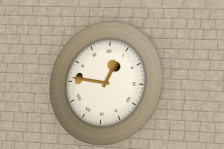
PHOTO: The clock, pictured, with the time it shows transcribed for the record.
12:46
